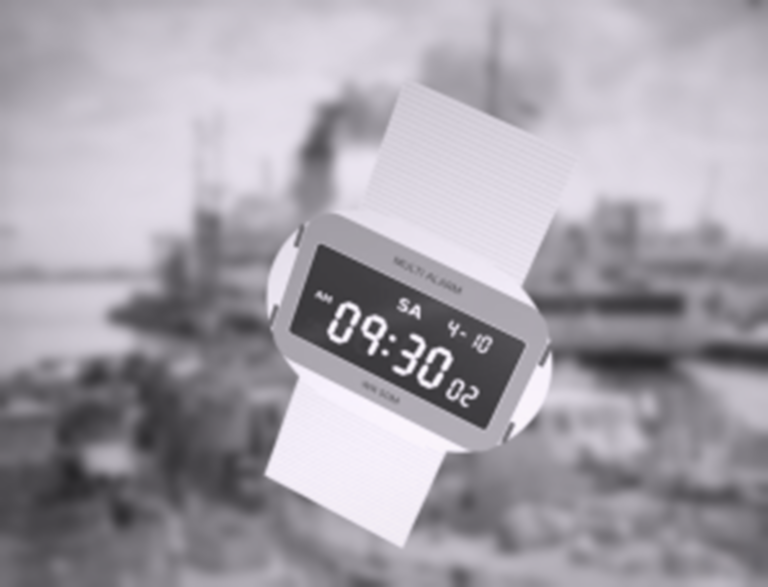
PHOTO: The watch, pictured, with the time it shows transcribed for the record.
9:30:02
